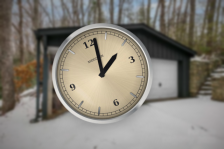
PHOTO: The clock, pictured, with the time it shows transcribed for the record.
2:02
